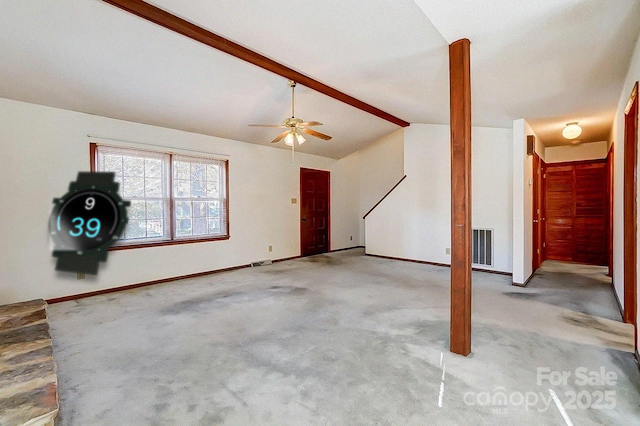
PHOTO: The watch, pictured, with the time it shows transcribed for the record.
9:39
